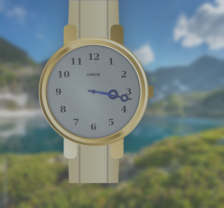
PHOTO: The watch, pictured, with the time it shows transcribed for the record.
3:17
